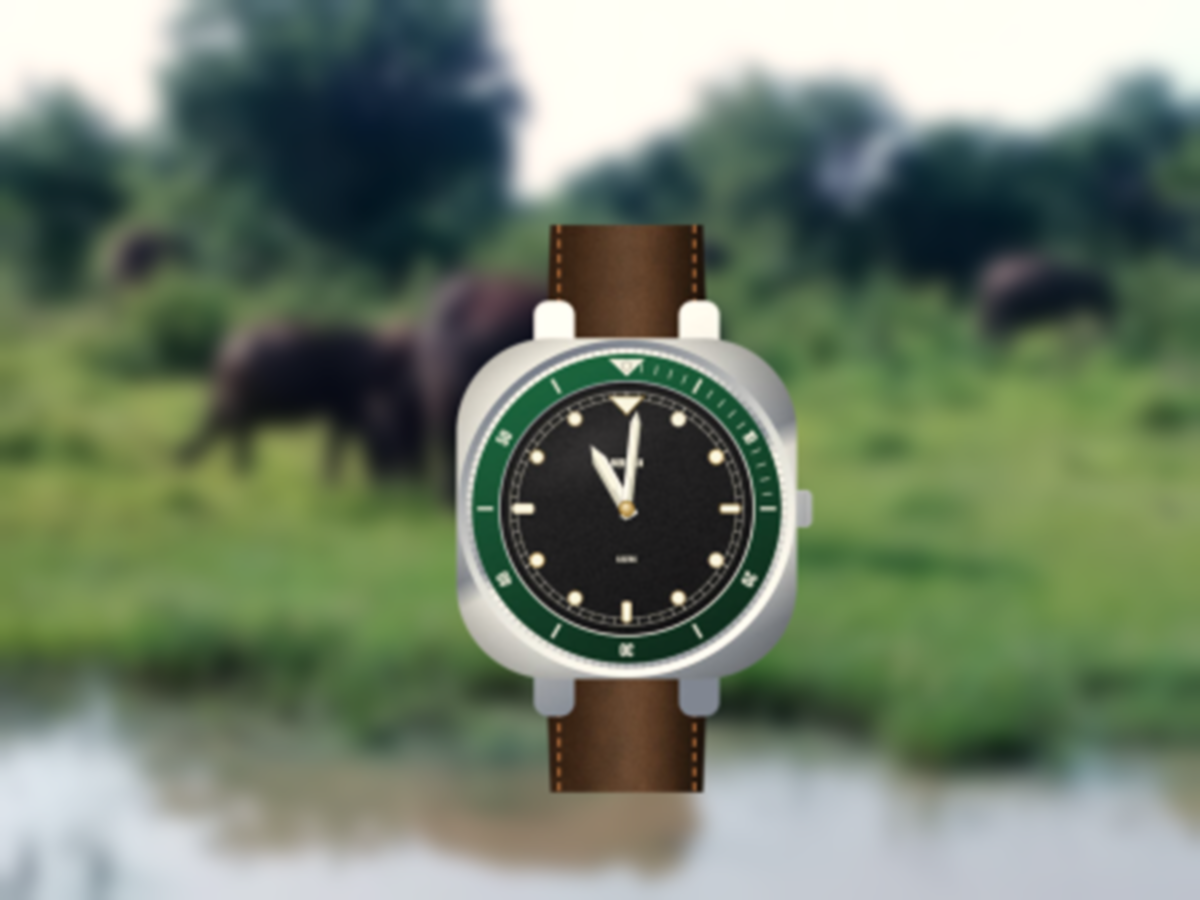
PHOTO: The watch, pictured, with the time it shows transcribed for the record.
11:01
